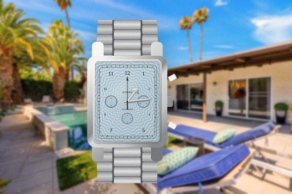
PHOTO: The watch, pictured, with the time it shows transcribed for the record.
1:14
